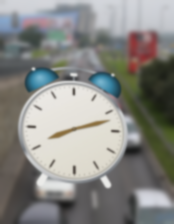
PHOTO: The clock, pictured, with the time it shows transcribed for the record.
8:12
